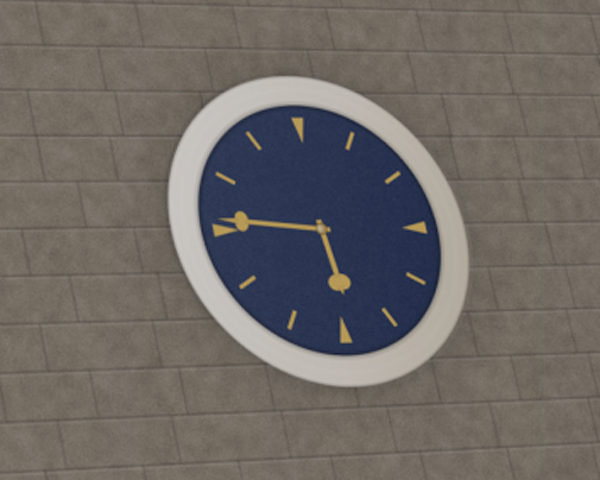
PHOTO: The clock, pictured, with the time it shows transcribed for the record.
5:46
